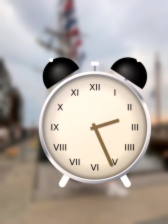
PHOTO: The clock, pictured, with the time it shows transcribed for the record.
2:26
